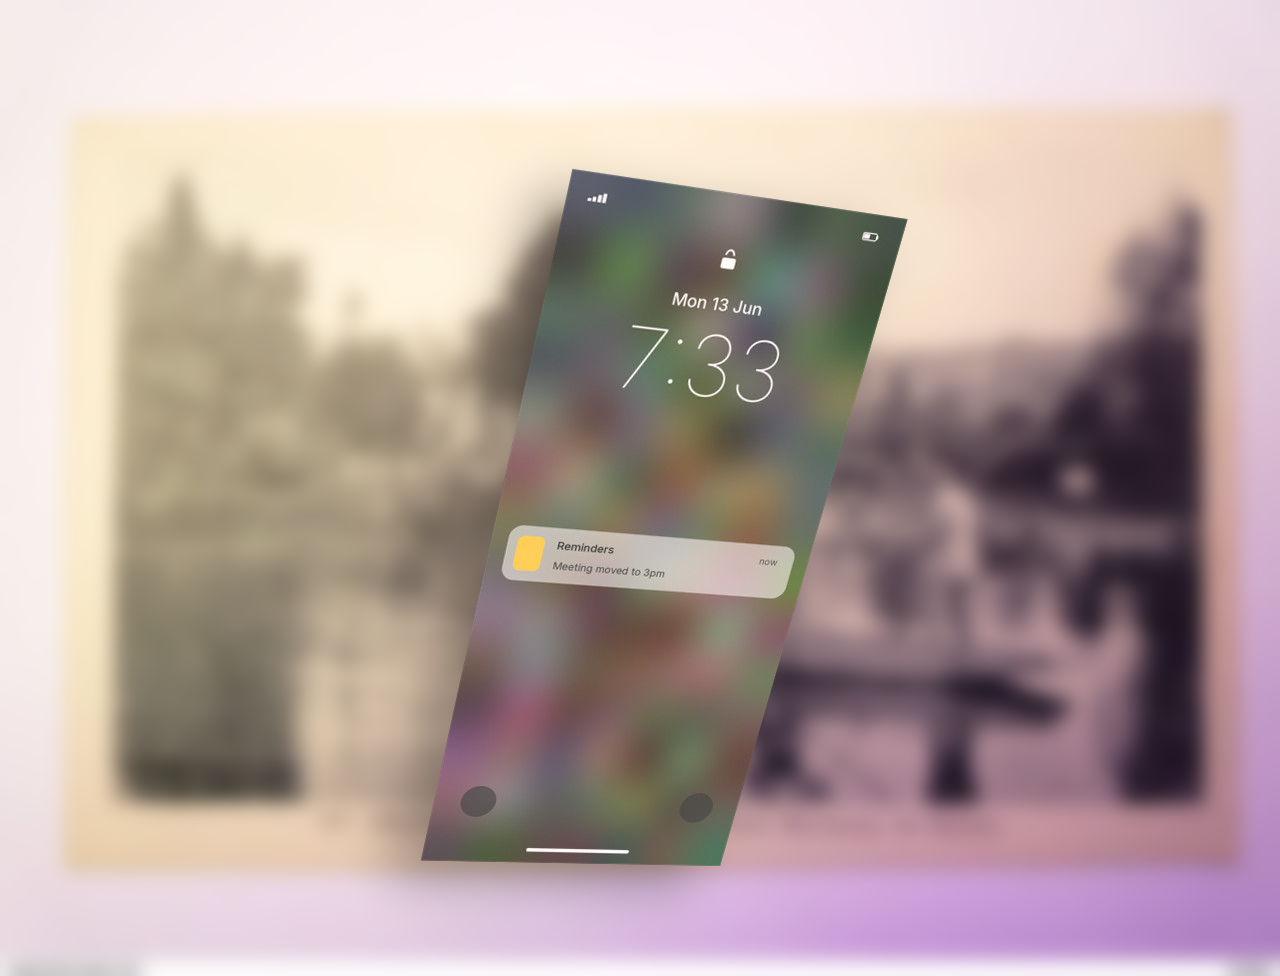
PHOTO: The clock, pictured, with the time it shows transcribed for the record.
7:33
